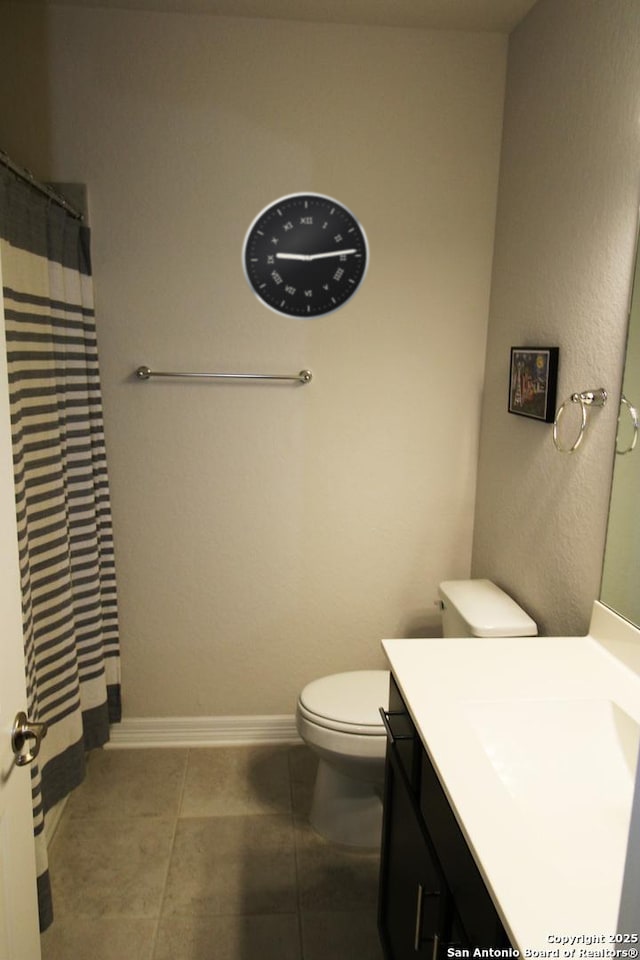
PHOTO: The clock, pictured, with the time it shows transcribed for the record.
9:14
